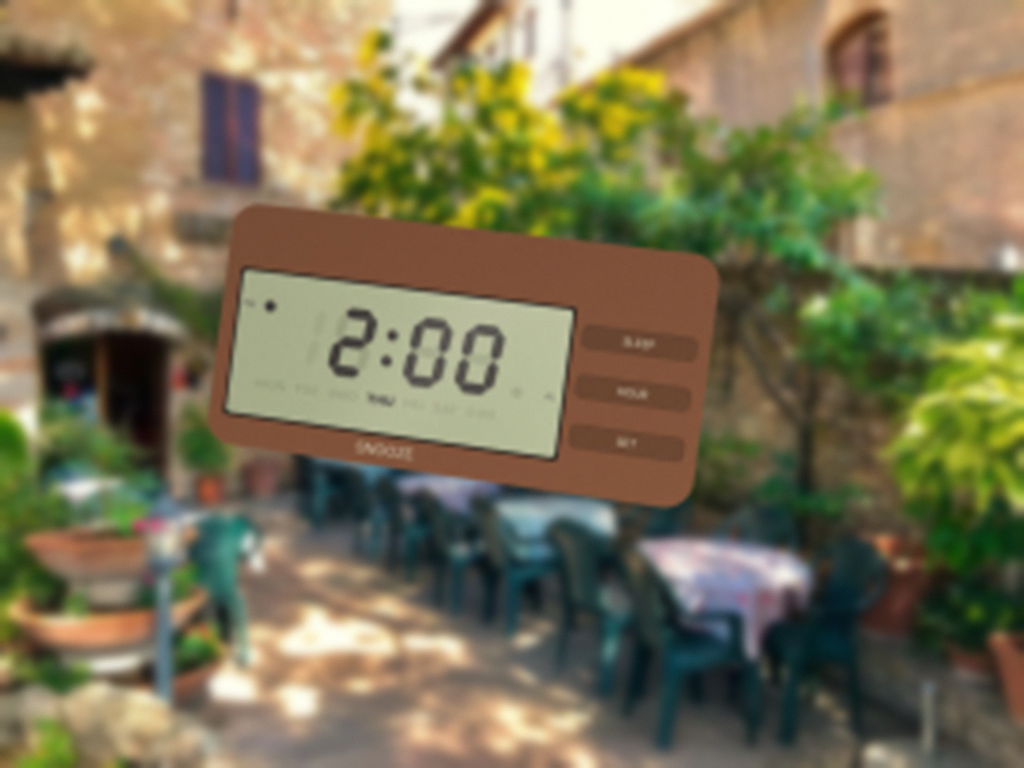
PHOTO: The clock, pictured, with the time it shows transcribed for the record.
2:00
